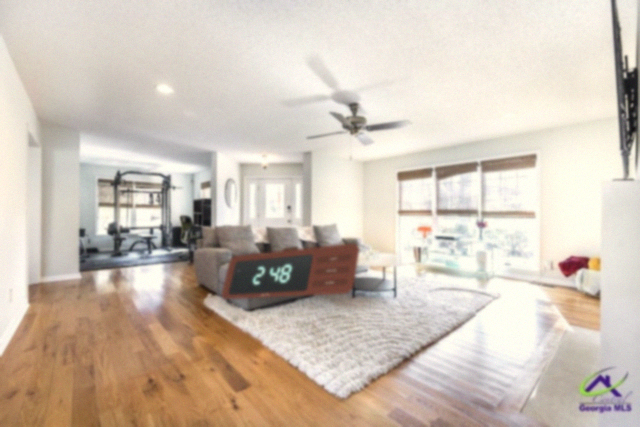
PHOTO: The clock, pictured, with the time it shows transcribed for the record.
2:48
